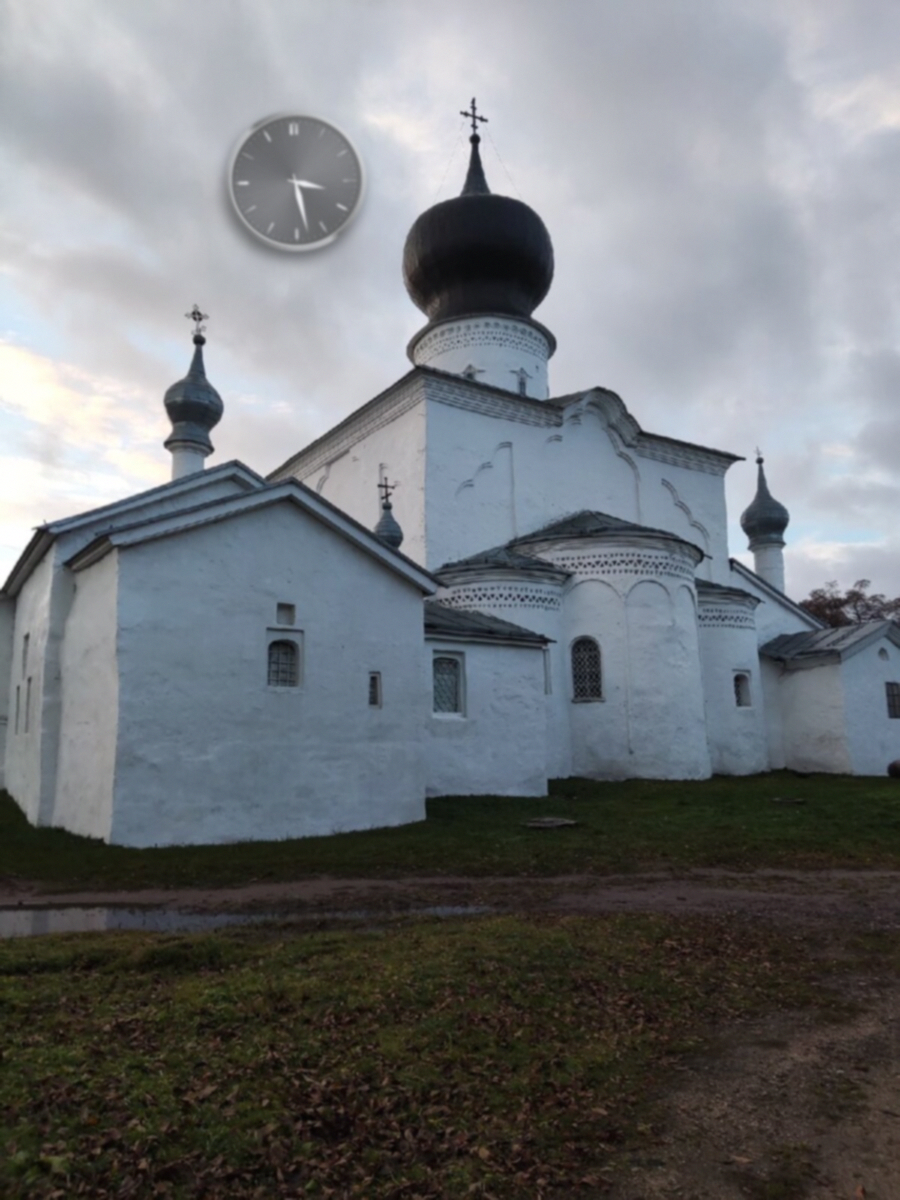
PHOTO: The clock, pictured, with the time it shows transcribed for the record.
3:28
